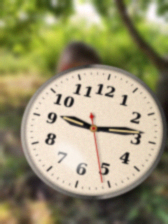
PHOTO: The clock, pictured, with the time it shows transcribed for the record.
9:13:26
